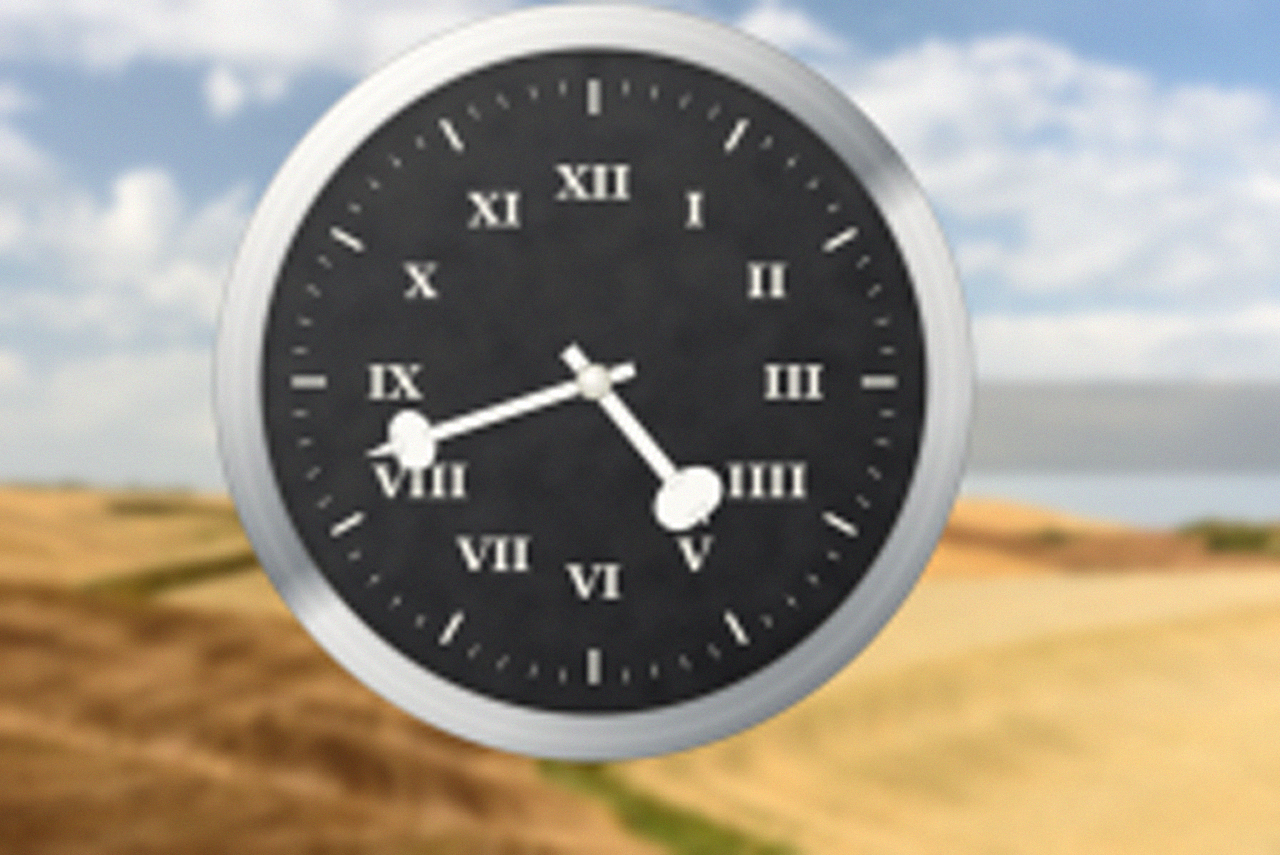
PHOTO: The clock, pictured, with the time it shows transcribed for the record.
4:42
